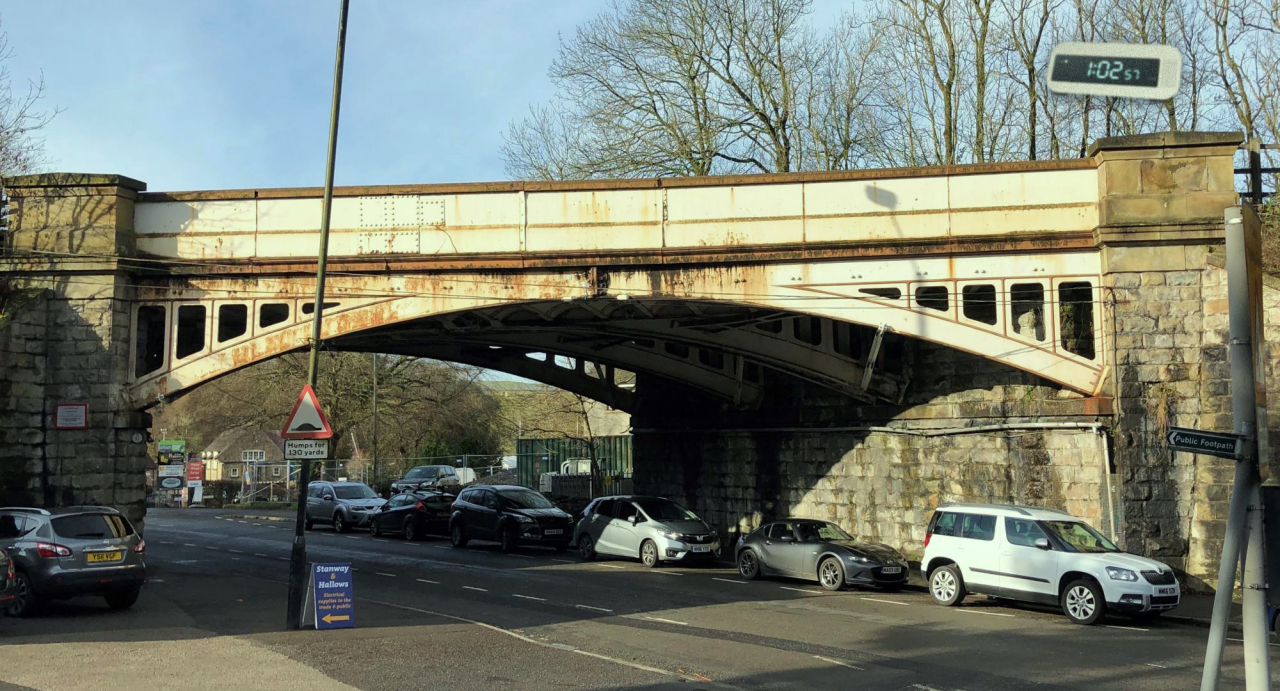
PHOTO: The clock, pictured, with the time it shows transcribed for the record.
1:02
